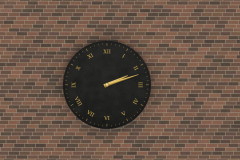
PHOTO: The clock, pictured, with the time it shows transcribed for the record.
2:12
